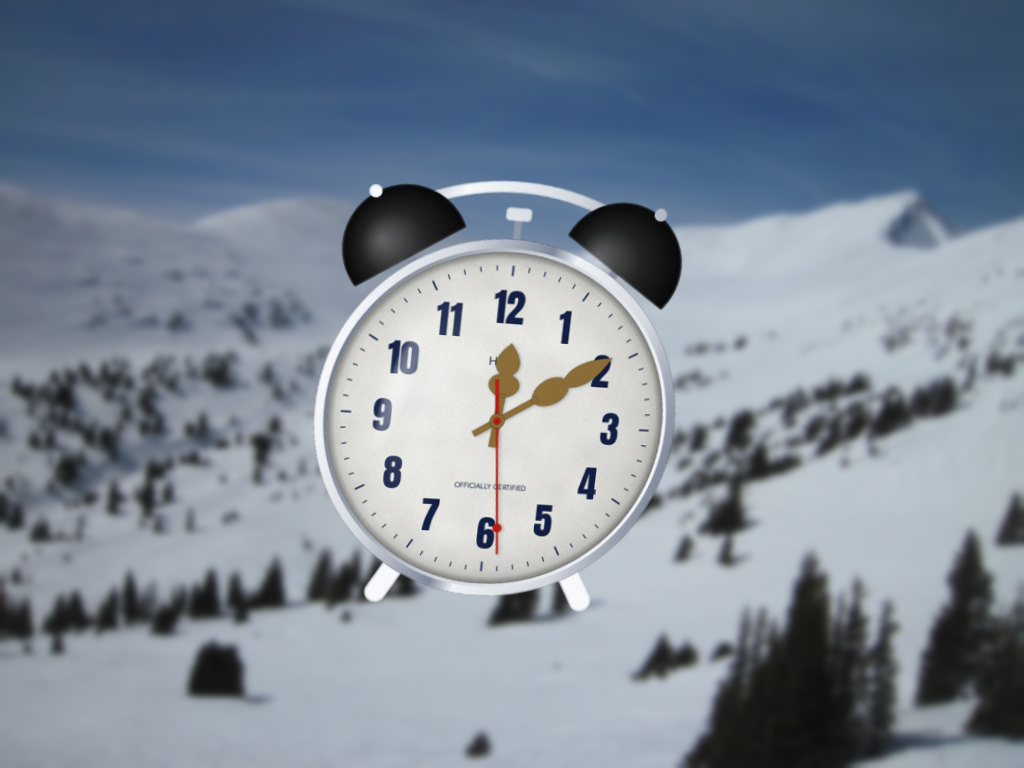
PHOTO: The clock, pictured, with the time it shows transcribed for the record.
12:09:29
